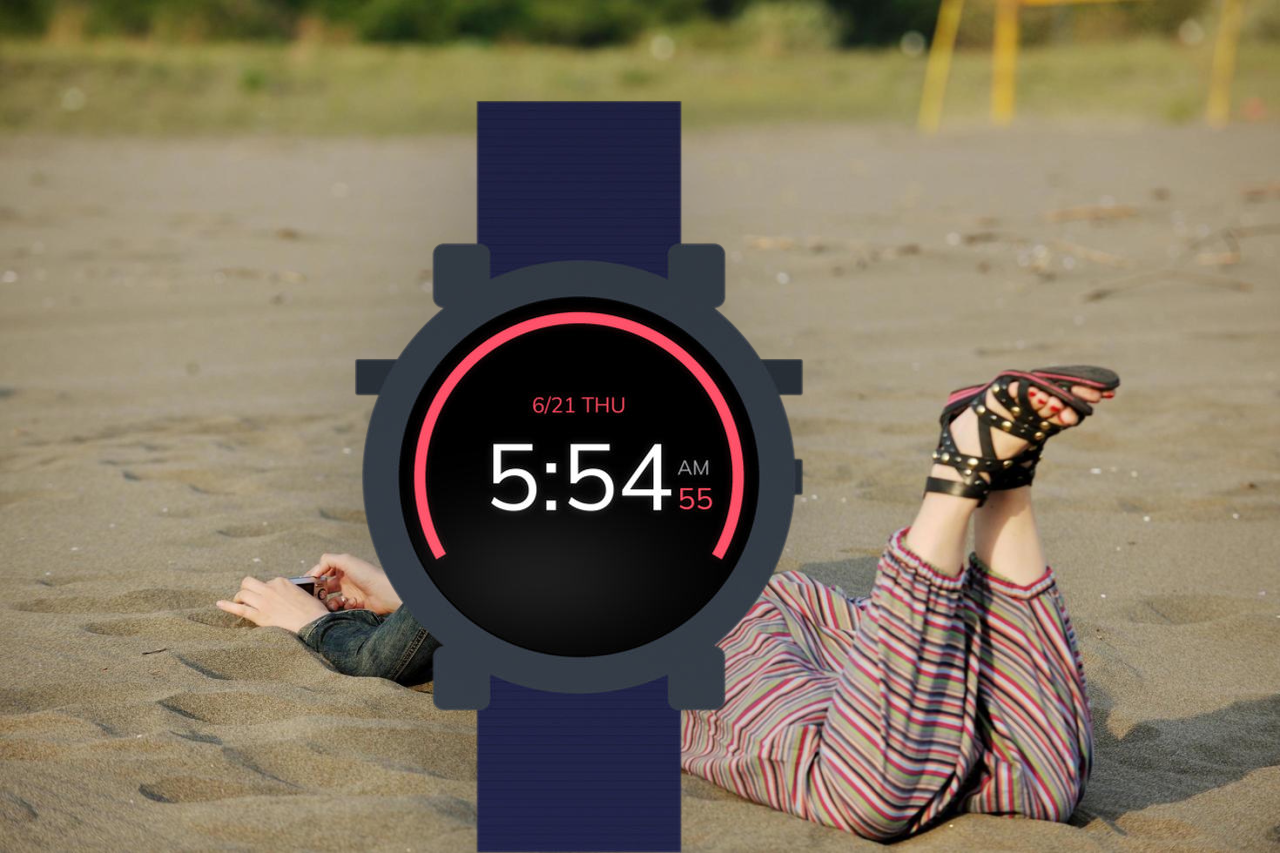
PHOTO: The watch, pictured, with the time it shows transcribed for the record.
5:54:55
